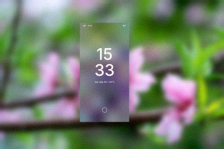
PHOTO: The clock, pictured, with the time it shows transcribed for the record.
15:33
